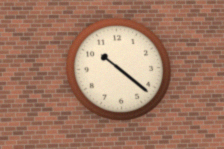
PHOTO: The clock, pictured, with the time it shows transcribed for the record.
10:22
